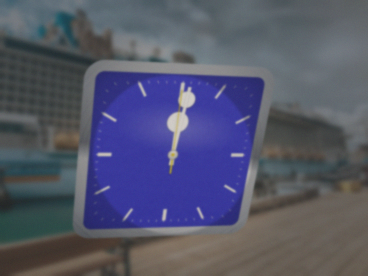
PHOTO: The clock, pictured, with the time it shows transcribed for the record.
12:01:00
